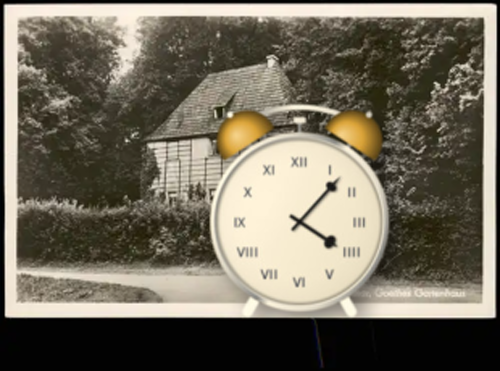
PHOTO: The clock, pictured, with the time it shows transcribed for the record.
4:07
